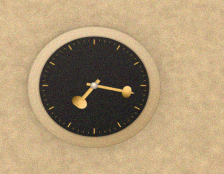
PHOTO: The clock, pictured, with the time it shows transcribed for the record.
7:17
